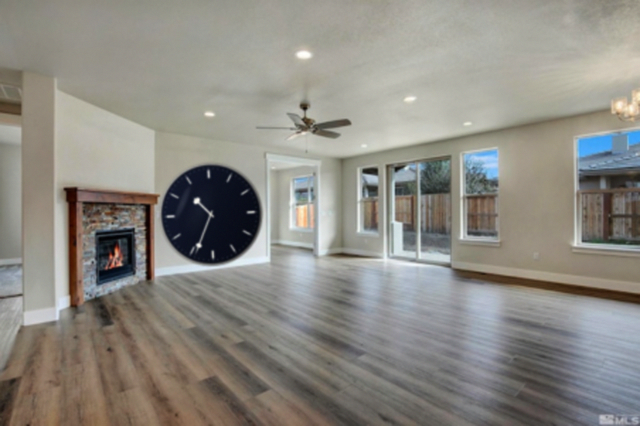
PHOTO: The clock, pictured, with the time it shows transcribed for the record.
10:34
